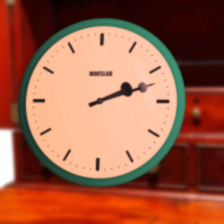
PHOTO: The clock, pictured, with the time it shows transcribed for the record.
2:12
